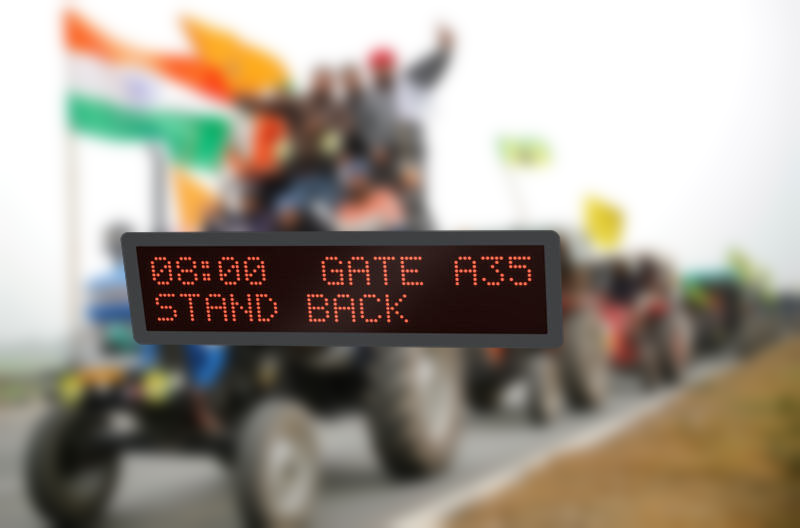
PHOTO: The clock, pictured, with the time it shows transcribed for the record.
8:00
